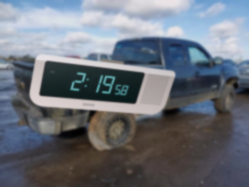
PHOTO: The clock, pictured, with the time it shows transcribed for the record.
2:19
